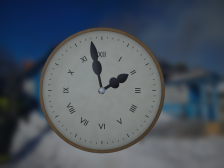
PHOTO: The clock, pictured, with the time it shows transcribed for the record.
1:58
